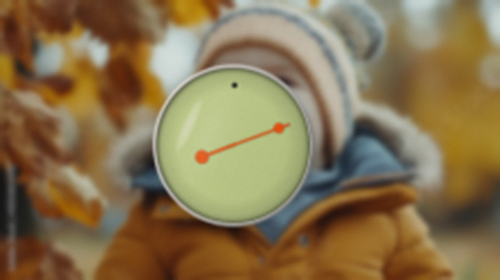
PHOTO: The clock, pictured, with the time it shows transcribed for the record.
8:11
